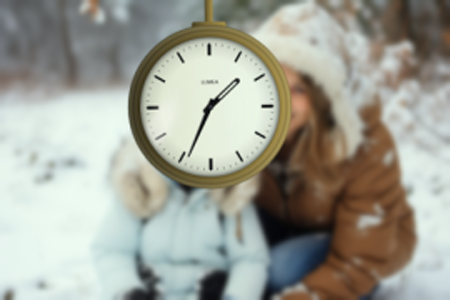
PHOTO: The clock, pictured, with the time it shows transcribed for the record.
1:34
